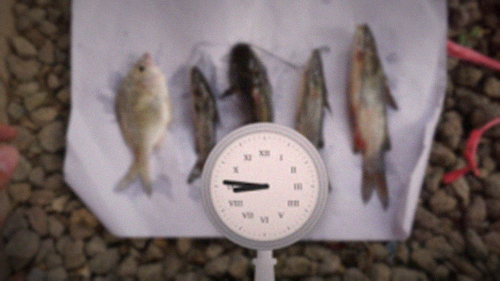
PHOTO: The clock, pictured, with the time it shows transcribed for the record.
8:46
